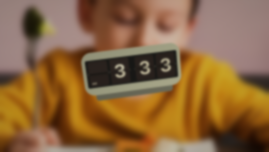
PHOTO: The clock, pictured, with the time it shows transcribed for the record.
3:33
